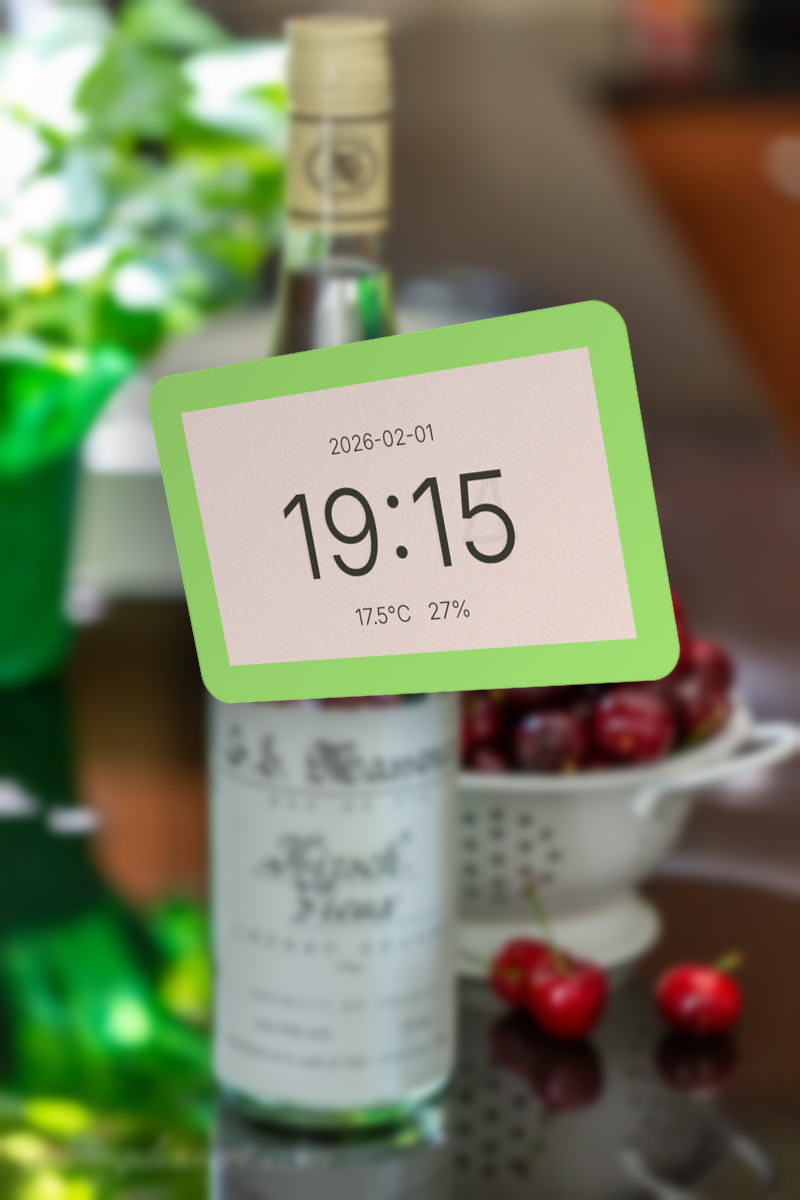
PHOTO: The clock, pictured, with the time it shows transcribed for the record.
19:15
